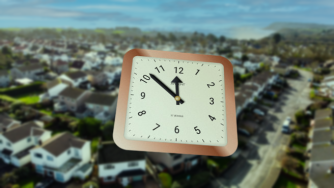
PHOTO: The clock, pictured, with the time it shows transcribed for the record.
11:52
